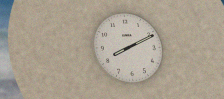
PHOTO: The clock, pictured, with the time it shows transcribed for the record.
8:11
